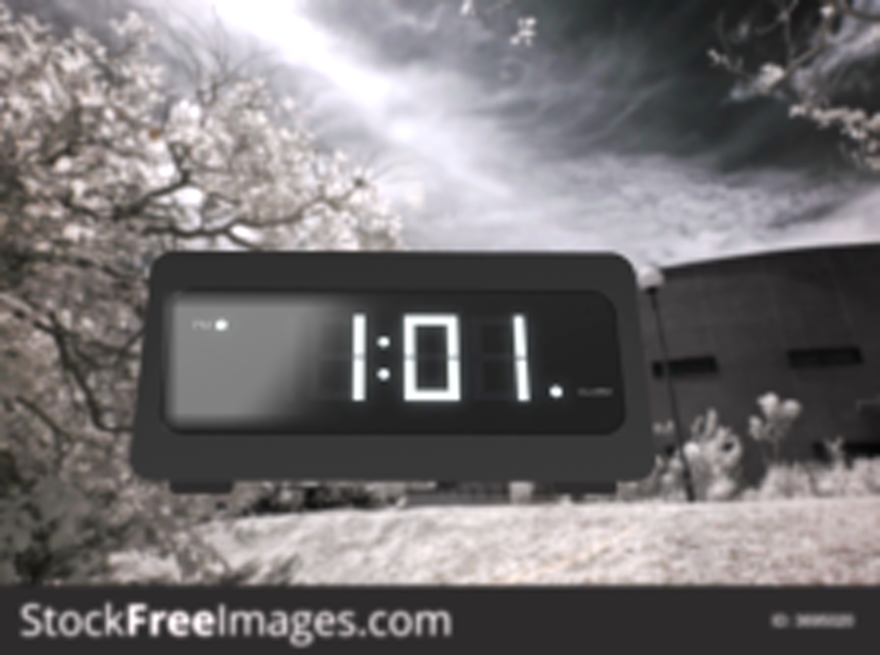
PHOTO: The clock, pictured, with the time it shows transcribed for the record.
1:01
